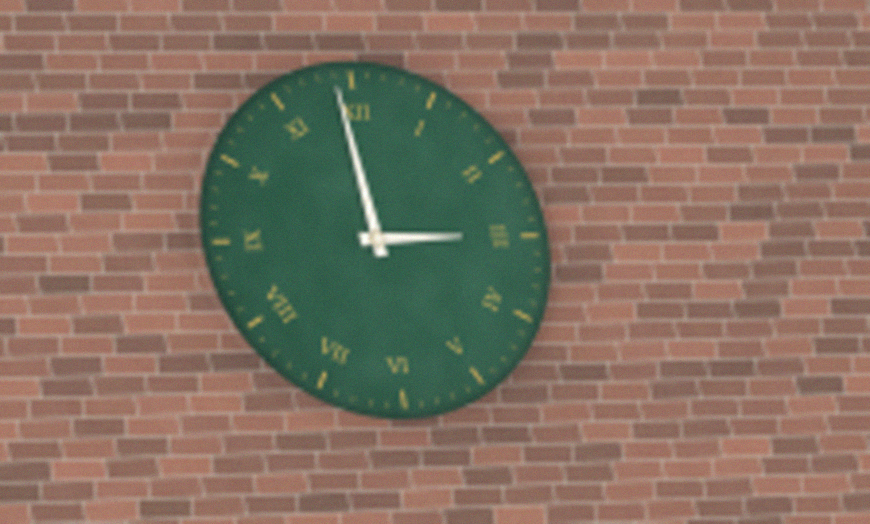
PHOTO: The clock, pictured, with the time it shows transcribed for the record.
2:59
